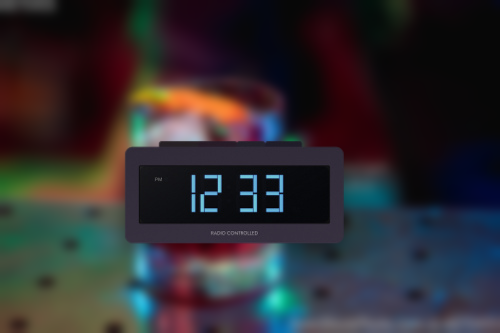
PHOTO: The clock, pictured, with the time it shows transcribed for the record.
12:33
